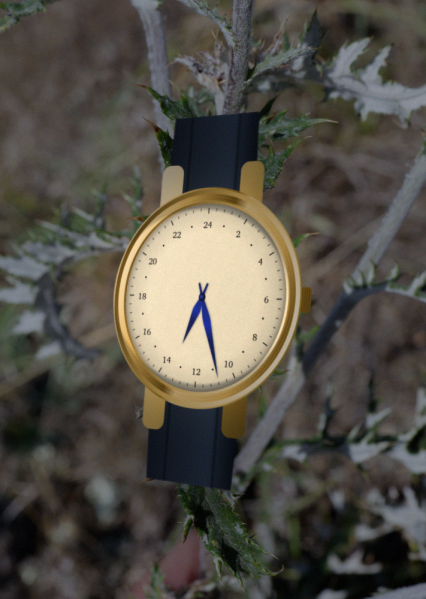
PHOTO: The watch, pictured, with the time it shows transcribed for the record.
13:27
